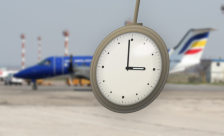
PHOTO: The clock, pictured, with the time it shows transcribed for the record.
2:59
